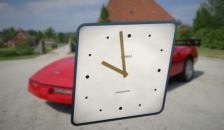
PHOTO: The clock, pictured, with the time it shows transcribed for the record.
9:58
